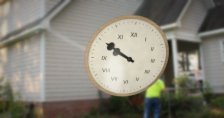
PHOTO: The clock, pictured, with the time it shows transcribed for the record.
9:50
